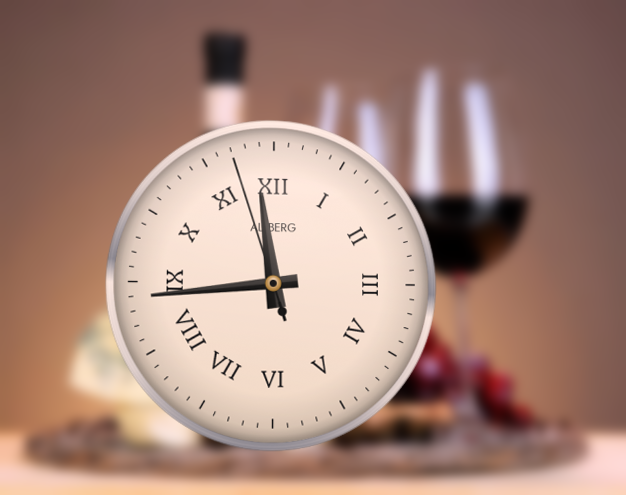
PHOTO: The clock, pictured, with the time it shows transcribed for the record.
11:43:57
